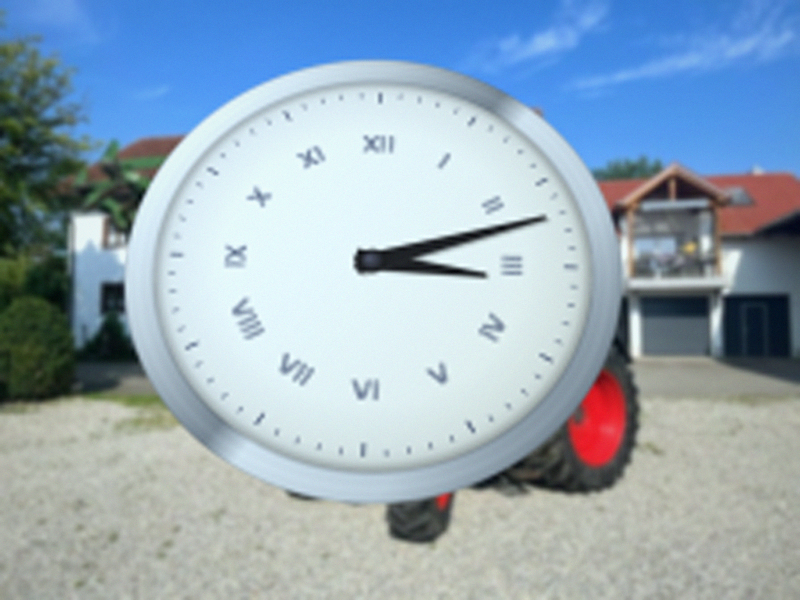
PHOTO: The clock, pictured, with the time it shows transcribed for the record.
3:12
